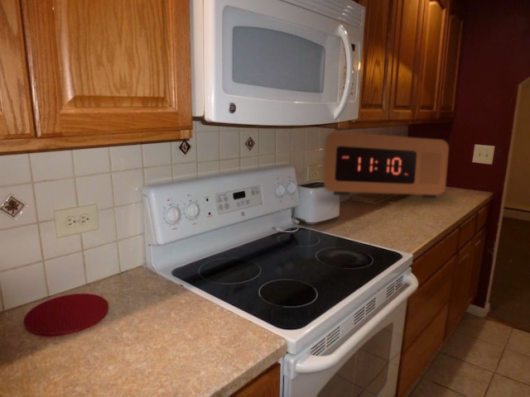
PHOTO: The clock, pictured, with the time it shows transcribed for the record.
11:10
